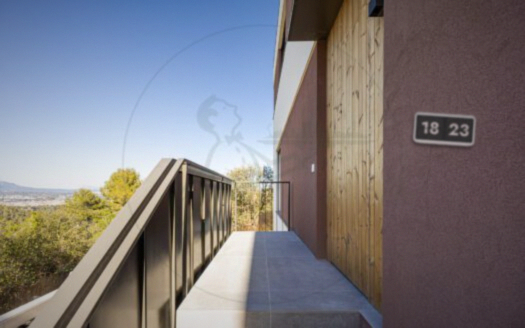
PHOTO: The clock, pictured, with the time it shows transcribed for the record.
18:23
